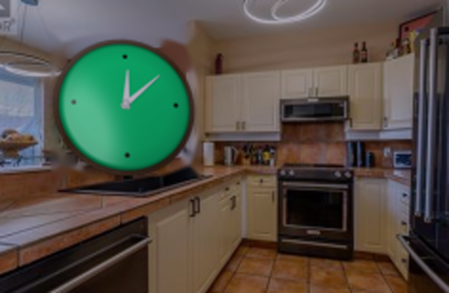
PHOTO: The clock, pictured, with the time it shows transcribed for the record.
12:08
